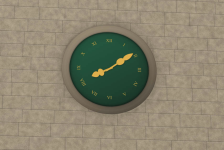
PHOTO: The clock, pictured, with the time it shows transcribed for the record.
8:09
